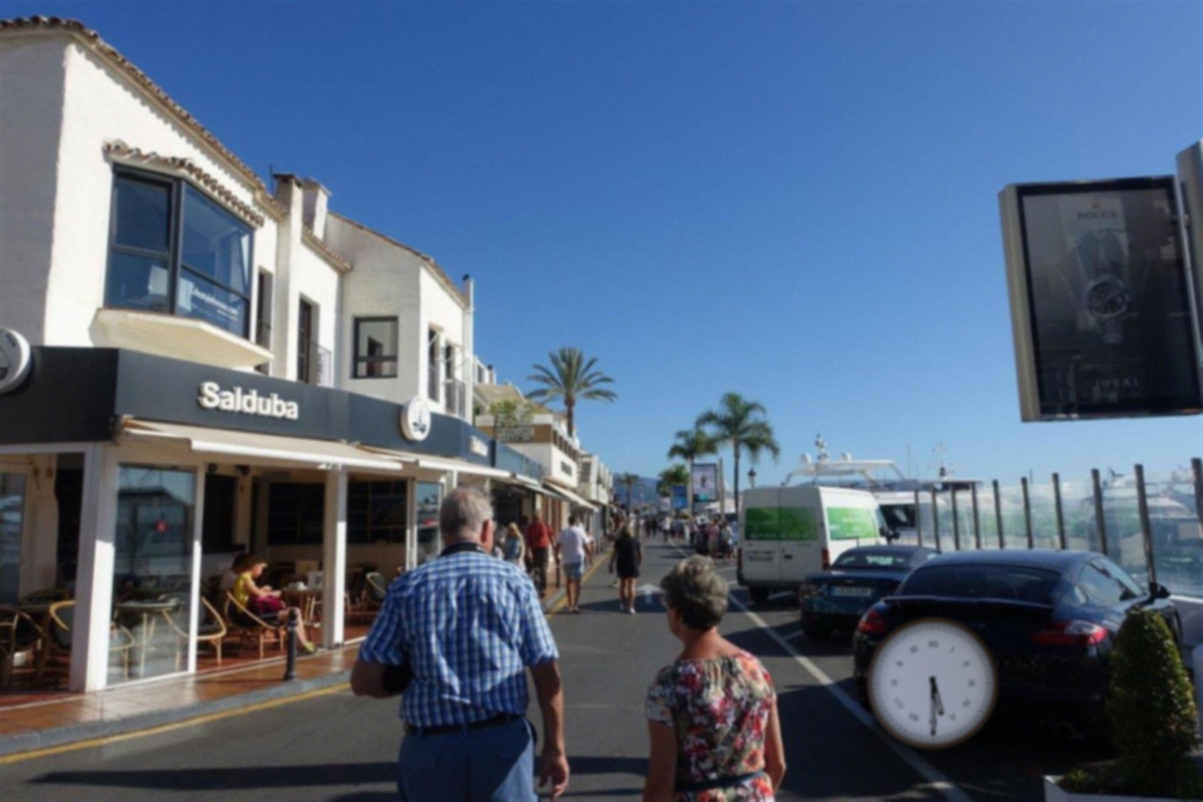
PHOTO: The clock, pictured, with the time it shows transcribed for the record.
5:30
